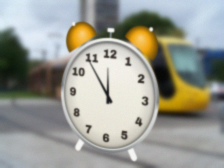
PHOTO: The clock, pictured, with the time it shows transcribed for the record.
11:54
